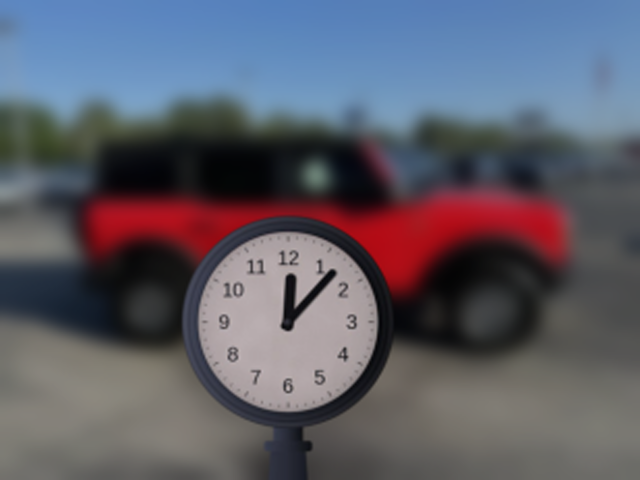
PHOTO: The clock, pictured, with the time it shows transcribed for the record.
12:07
